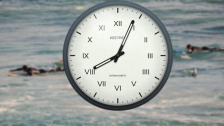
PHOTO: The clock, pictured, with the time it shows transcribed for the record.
8:04
